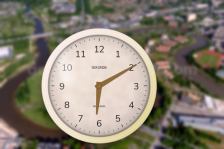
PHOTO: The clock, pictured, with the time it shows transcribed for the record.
6:10
